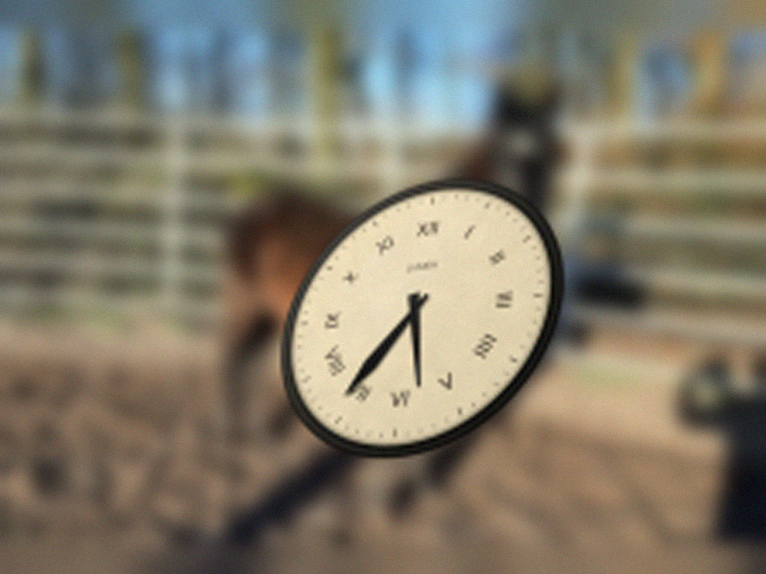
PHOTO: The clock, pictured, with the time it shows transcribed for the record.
5:36
